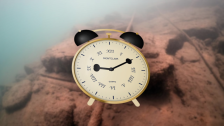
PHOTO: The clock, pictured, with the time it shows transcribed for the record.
9:10
